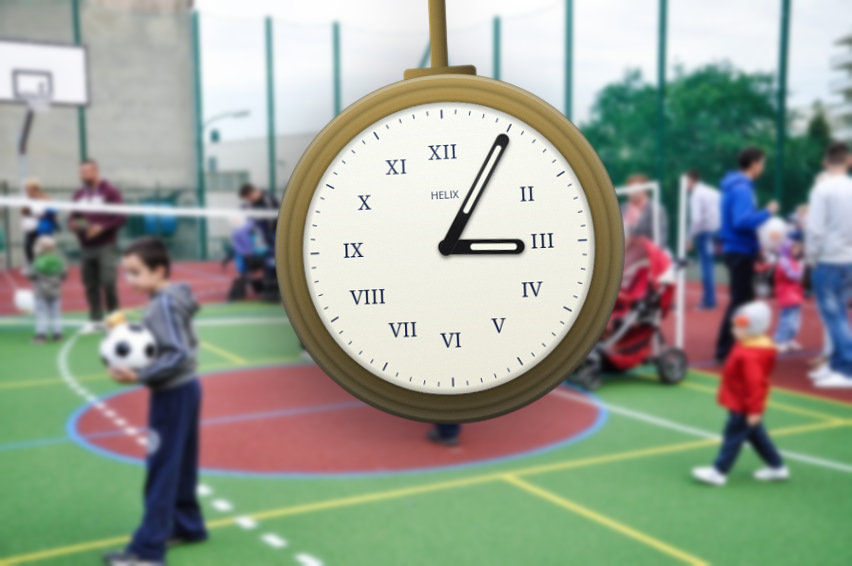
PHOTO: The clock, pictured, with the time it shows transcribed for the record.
3:05
